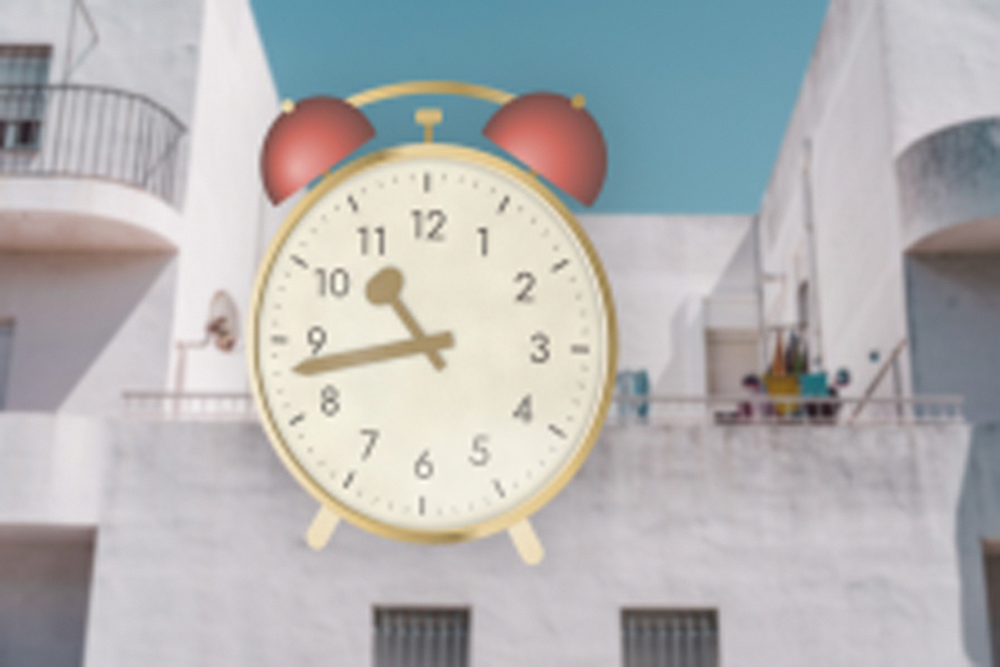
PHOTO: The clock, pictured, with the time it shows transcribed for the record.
10:43
